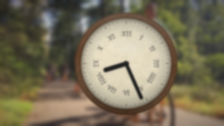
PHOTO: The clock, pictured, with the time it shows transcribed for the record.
8:26
